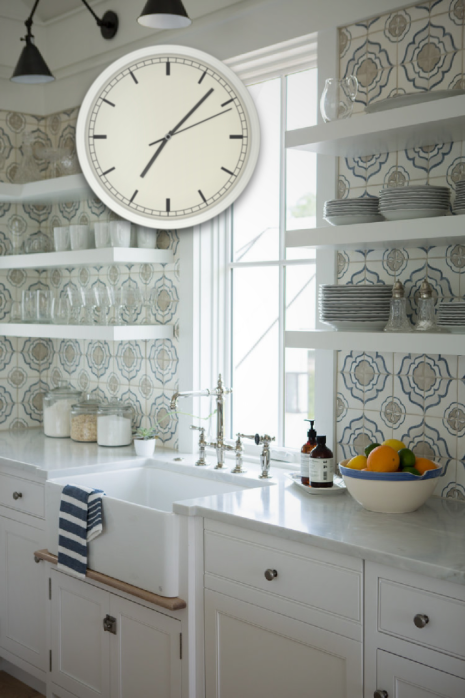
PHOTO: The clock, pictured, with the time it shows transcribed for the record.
7:07:11
